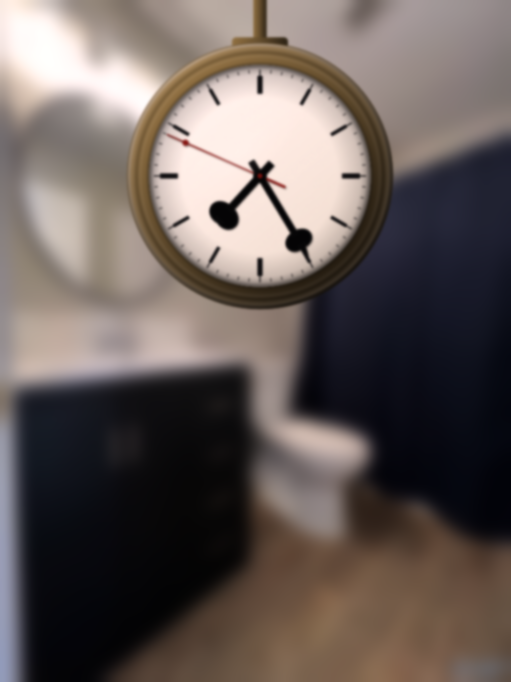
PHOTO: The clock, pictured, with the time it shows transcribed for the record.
7:24:49
